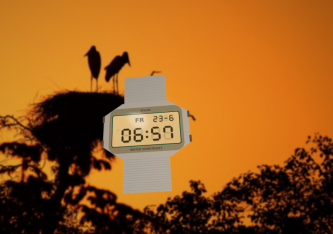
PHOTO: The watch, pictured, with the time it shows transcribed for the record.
6:57
